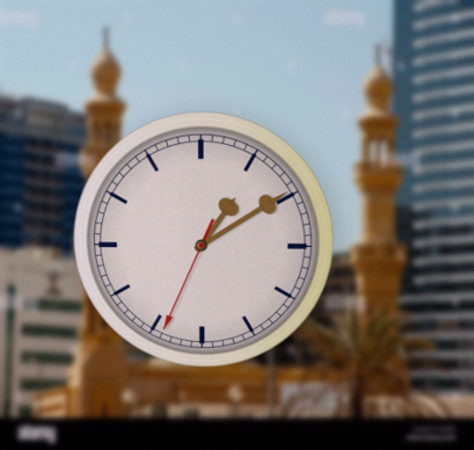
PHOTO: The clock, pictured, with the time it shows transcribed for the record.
1:09:34
